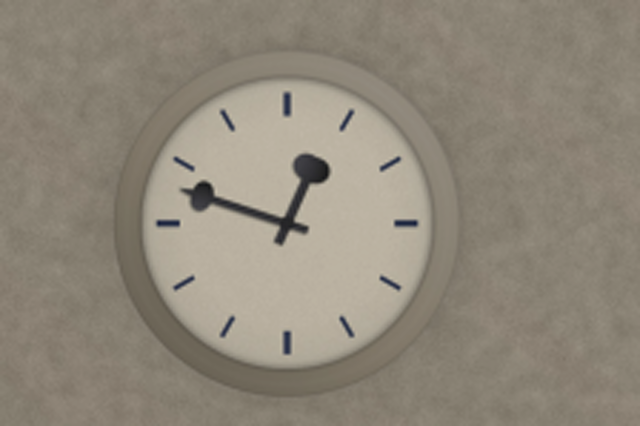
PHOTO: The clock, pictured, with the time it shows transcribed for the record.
12:48
